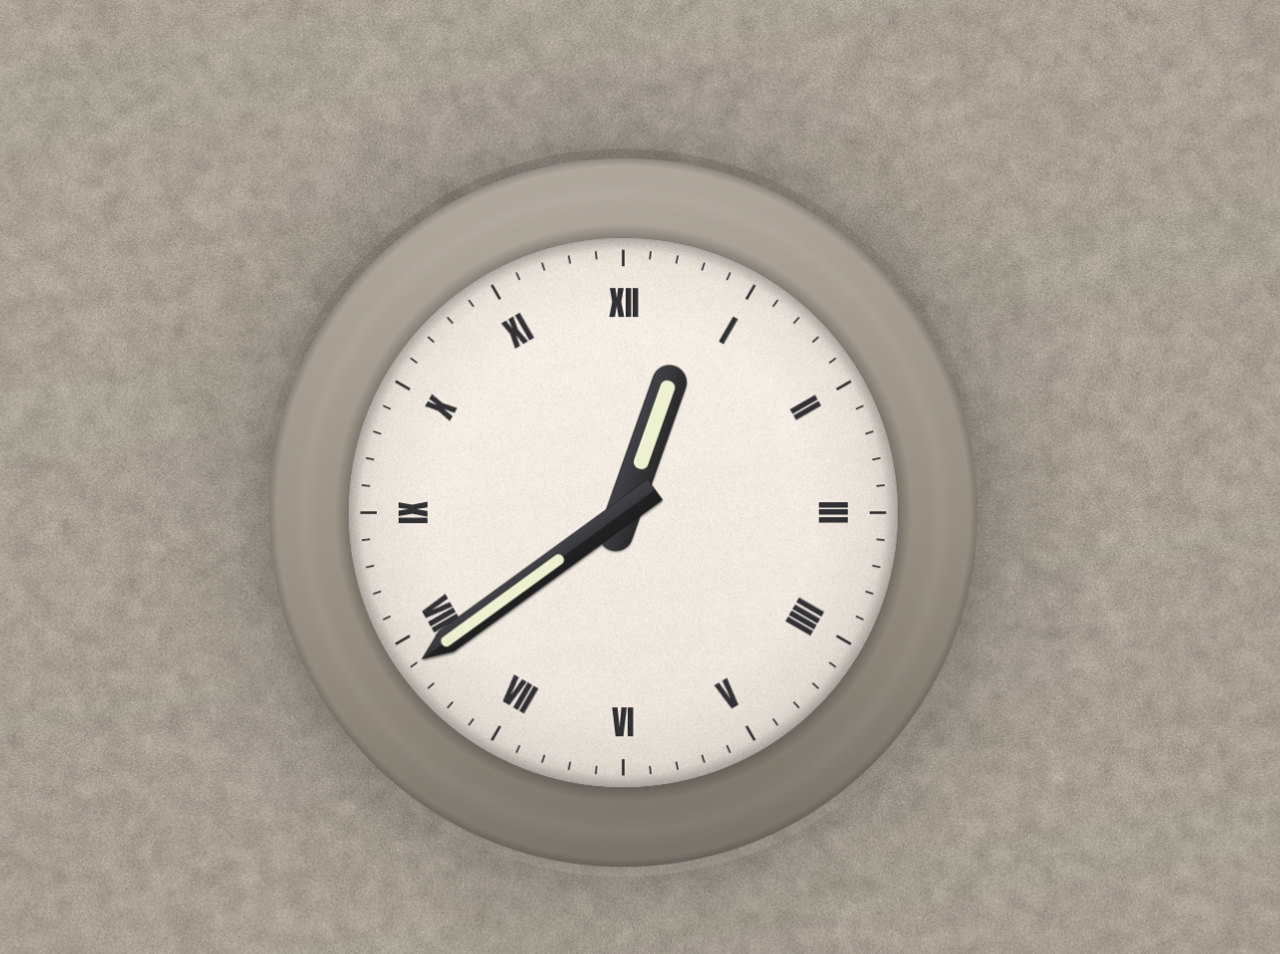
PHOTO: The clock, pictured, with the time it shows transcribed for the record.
12:39
